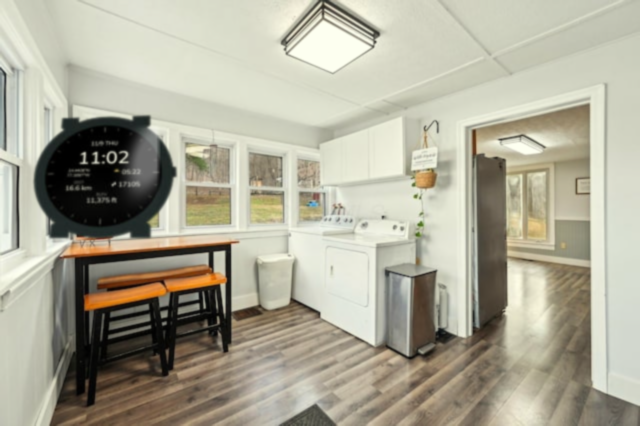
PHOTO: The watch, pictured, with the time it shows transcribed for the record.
11:02
